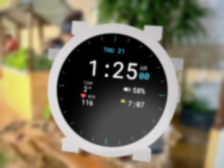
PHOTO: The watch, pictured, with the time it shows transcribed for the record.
1:25
